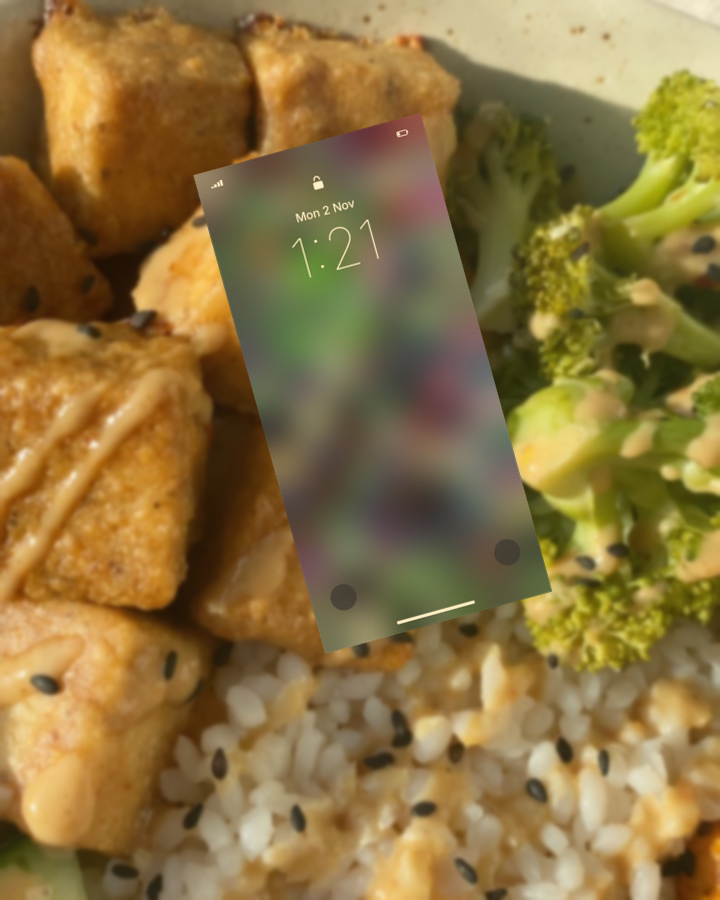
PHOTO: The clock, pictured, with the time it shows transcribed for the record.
1:21
